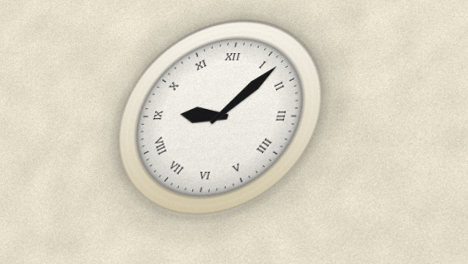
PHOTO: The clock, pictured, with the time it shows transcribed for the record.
9:07
